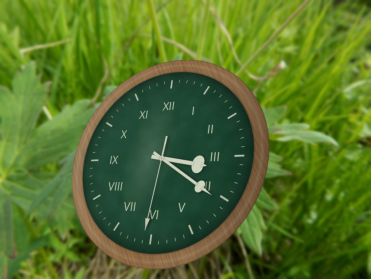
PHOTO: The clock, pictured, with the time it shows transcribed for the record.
3:20:31
